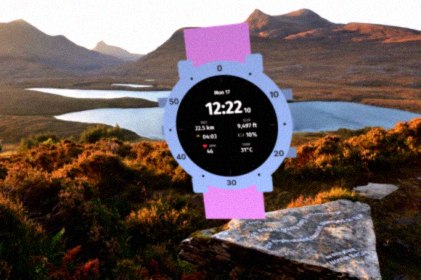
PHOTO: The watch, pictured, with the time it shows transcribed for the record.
12:22
